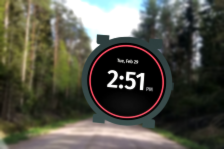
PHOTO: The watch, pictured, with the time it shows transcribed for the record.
2:51
